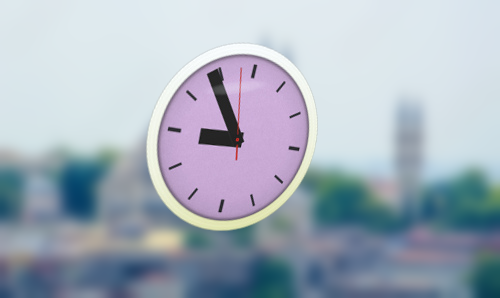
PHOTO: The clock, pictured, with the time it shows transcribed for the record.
8:53:58
